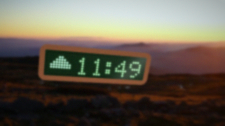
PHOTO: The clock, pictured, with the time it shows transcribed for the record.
11:49
